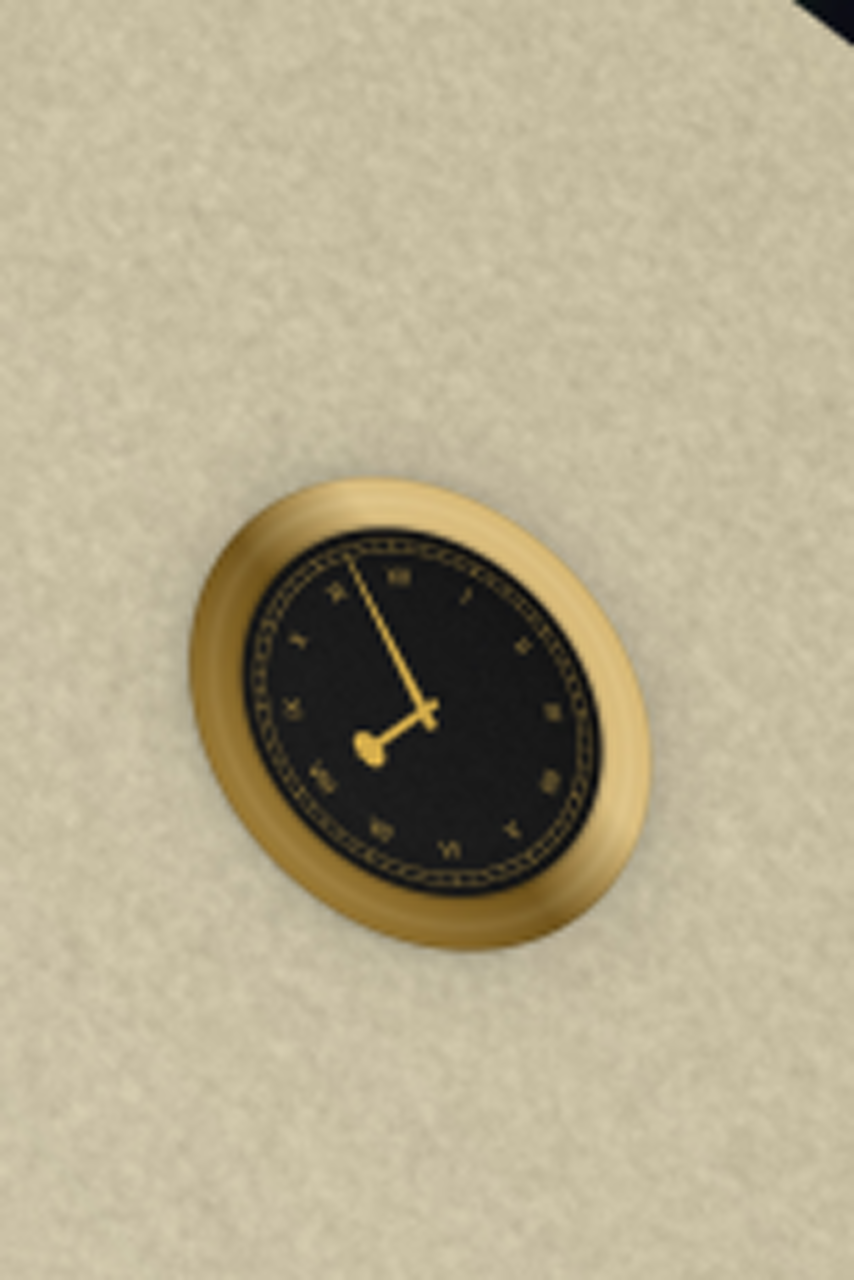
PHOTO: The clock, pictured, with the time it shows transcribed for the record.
7:57
